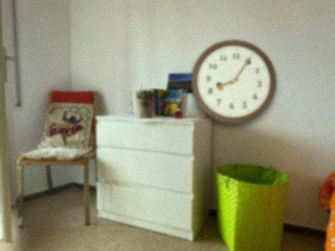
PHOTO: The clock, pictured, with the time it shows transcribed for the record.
8:05
